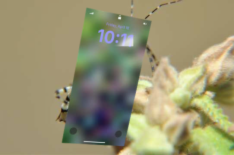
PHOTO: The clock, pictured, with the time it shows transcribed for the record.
10:11
